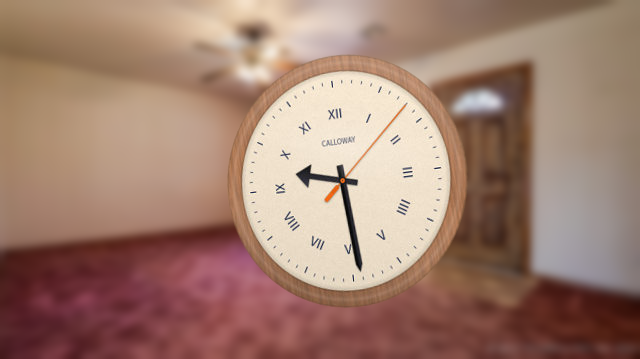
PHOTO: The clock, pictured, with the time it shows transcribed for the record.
9:29:08
